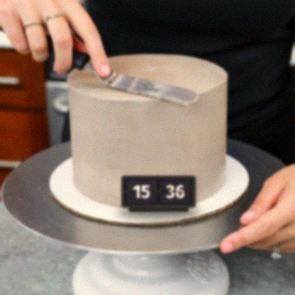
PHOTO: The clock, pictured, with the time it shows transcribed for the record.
15:36
